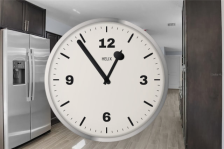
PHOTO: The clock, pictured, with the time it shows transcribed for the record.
12:54
